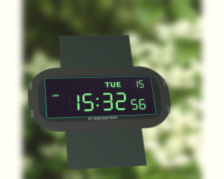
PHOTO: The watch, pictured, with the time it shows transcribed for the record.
15:32:56
